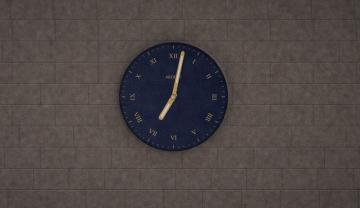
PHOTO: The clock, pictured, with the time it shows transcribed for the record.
7:02
